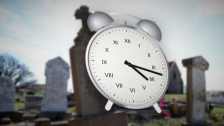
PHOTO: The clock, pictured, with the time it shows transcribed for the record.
4:17
